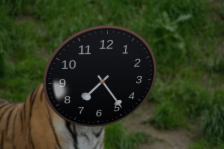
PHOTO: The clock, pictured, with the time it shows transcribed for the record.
7:24
